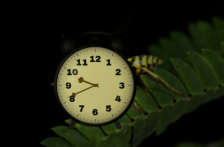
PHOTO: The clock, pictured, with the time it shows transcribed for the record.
9:41
